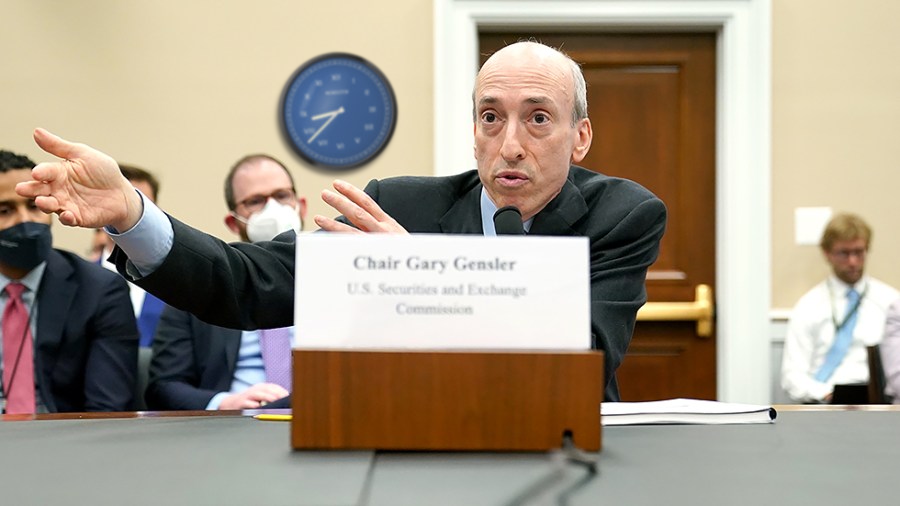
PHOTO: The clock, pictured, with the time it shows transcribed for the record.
8:38
